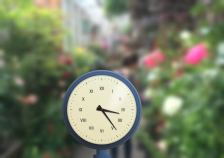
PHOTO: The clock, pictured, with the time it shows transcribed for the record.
3:24
